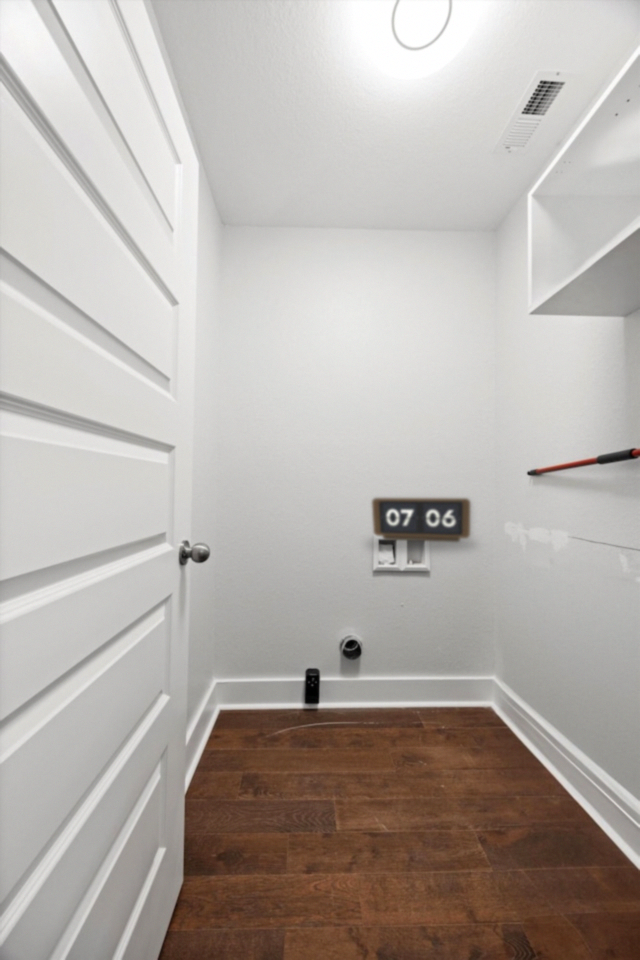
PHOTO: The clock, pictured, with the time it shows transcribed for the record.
7:06
